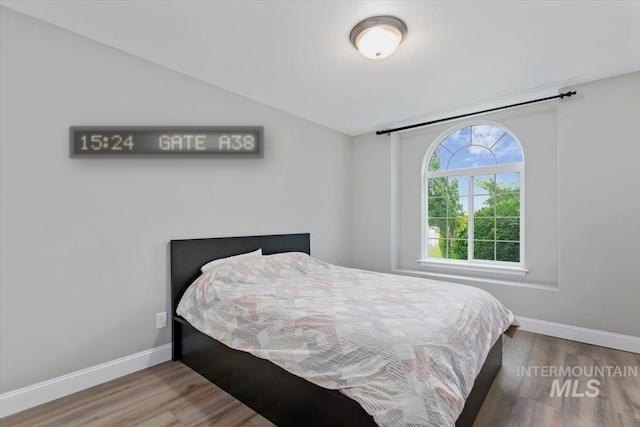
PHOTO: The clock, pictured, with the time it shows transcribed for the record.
15:24
